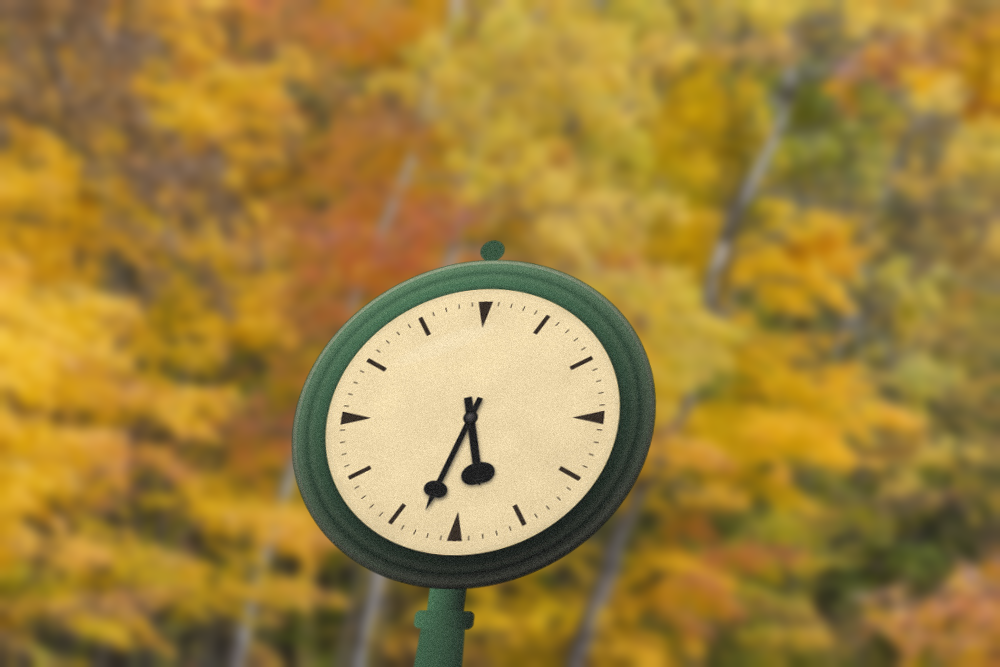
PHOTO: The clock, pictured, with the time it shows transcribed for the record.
5:33
